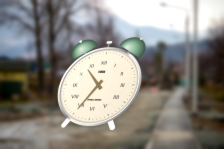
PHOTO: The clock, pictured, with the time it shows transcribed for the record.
10:35
